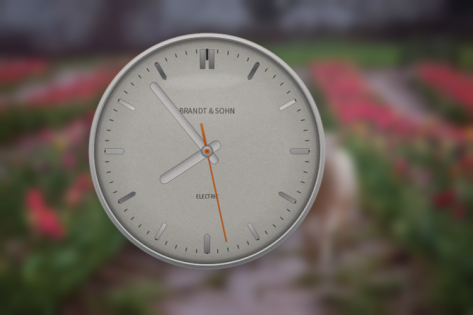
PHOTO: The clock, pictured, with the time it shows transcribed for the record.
7:53:28
